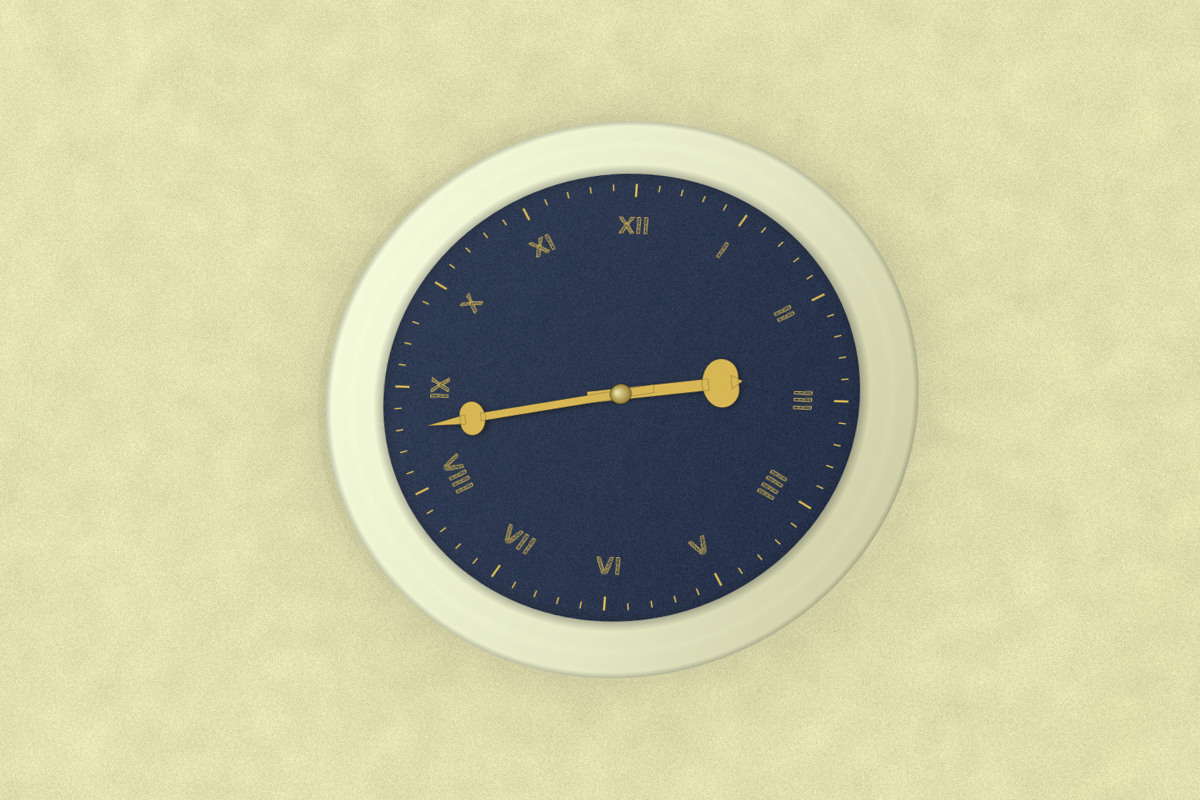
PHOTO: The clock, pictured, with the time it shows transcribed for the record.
2:43
